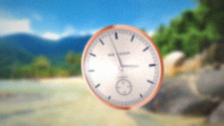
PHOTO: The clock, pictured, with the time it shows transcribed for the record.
2:58
